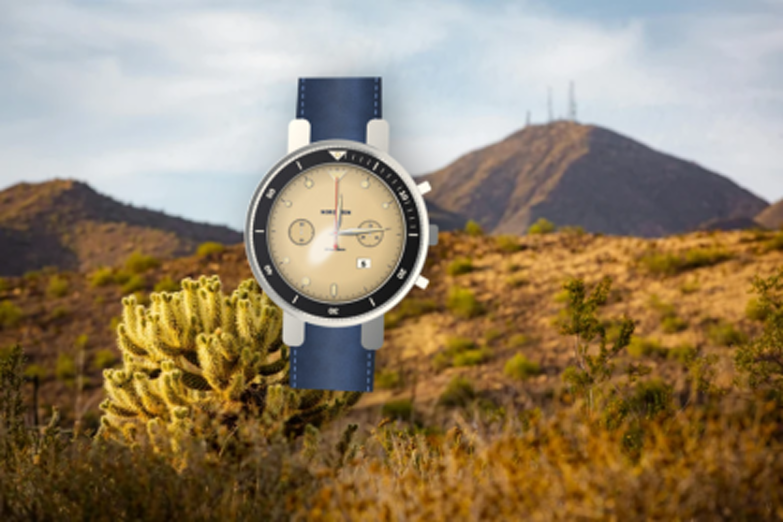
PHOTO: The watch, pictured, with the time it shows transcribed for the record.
12:14
